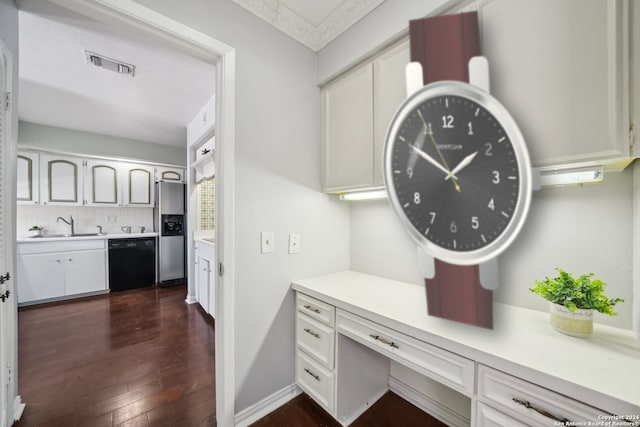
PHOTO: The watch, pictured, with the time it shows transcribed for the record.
1:49:55
